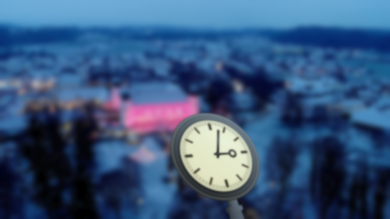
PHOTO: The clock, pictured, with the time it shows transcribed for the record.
3:03
